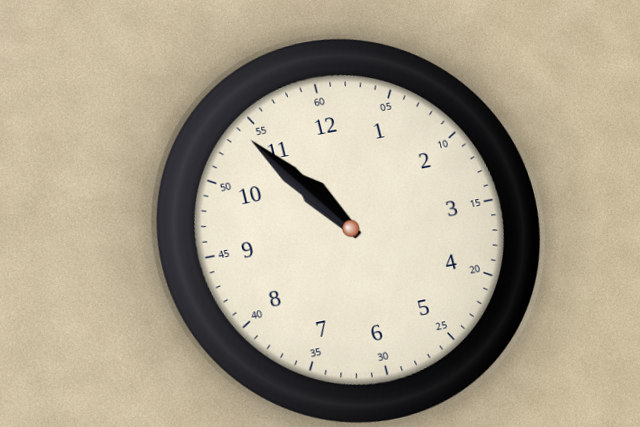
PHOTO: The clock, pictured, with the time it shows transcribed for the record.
10:54
